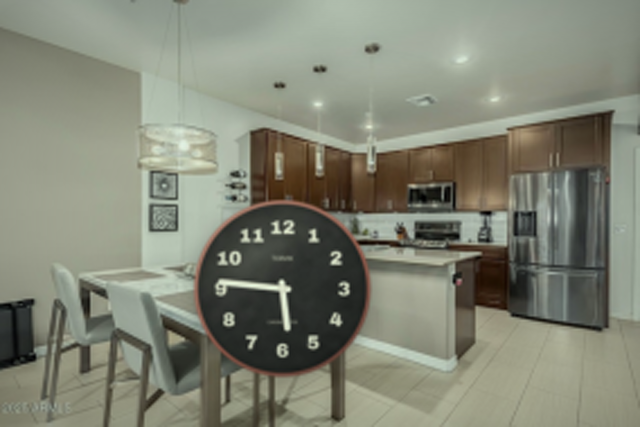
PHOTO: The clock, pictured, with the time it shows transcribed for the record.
5:46
